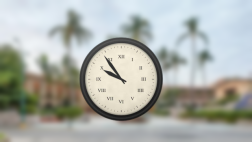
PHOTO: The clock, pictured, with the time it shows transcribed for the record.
9:54
